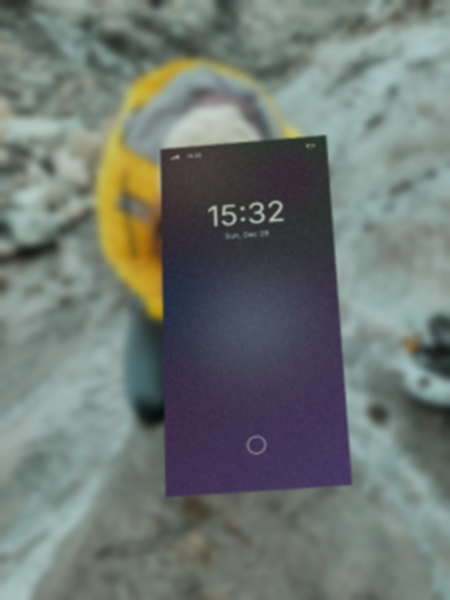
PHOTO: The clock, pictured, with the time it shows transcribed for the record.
15:32
